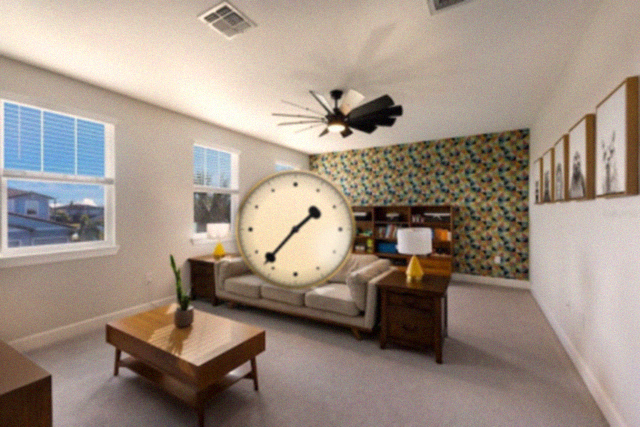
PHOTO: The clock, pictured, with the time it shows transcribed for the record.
1:37
